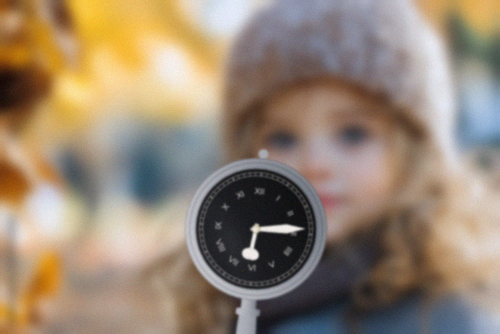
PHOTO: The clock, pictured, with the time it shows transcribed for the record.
6:14
